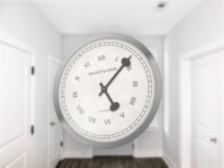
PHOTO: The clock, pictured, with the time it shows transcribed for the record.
5:08
